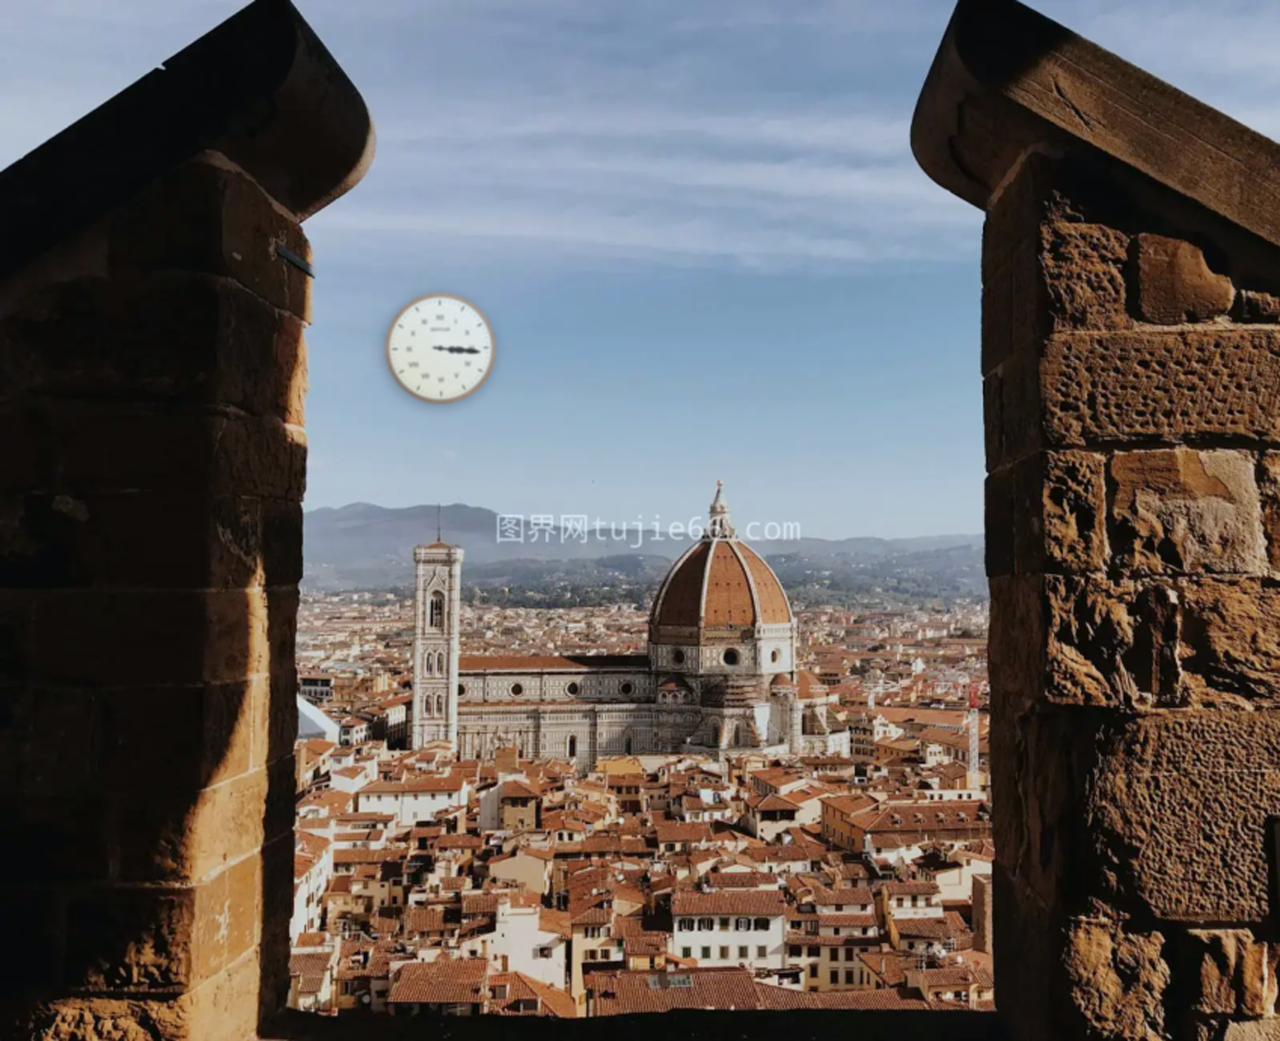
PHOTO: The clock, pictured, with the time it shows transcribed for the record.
3:16
